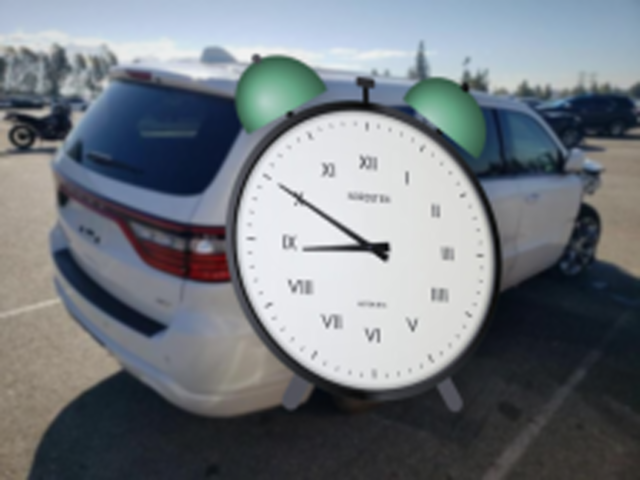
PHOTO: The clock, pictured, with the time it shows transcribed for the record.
8:50
